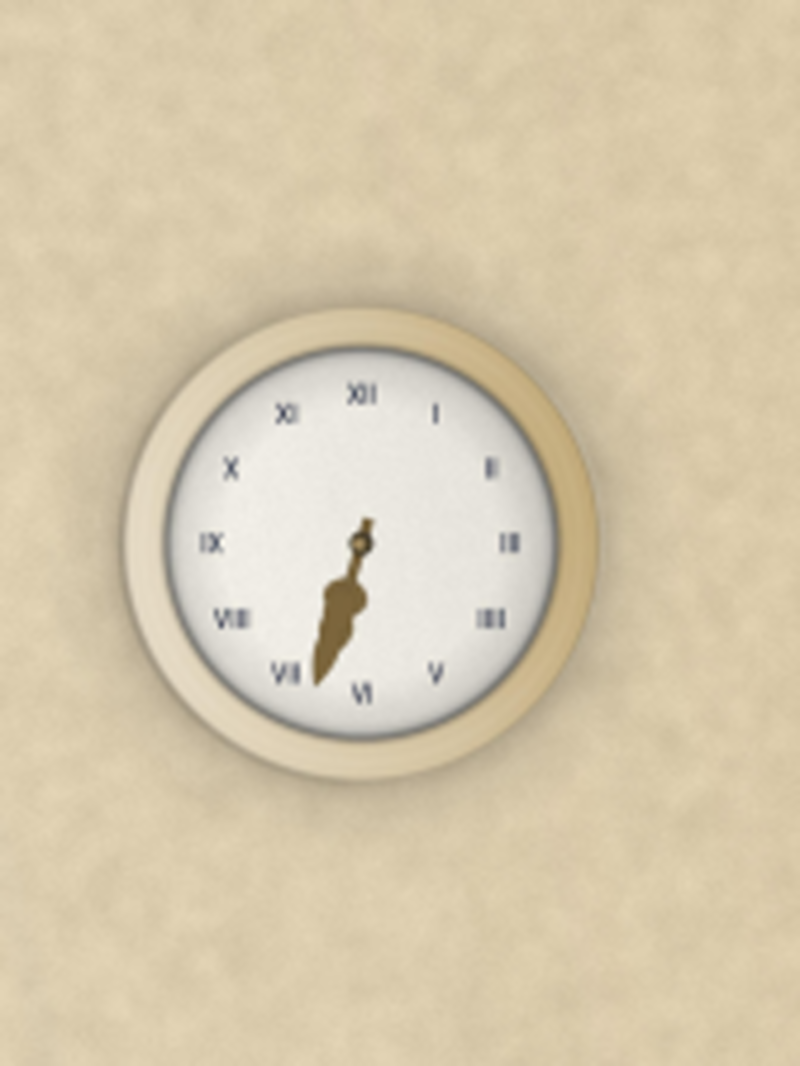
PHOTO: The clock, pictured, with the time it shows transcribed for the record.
6:33
